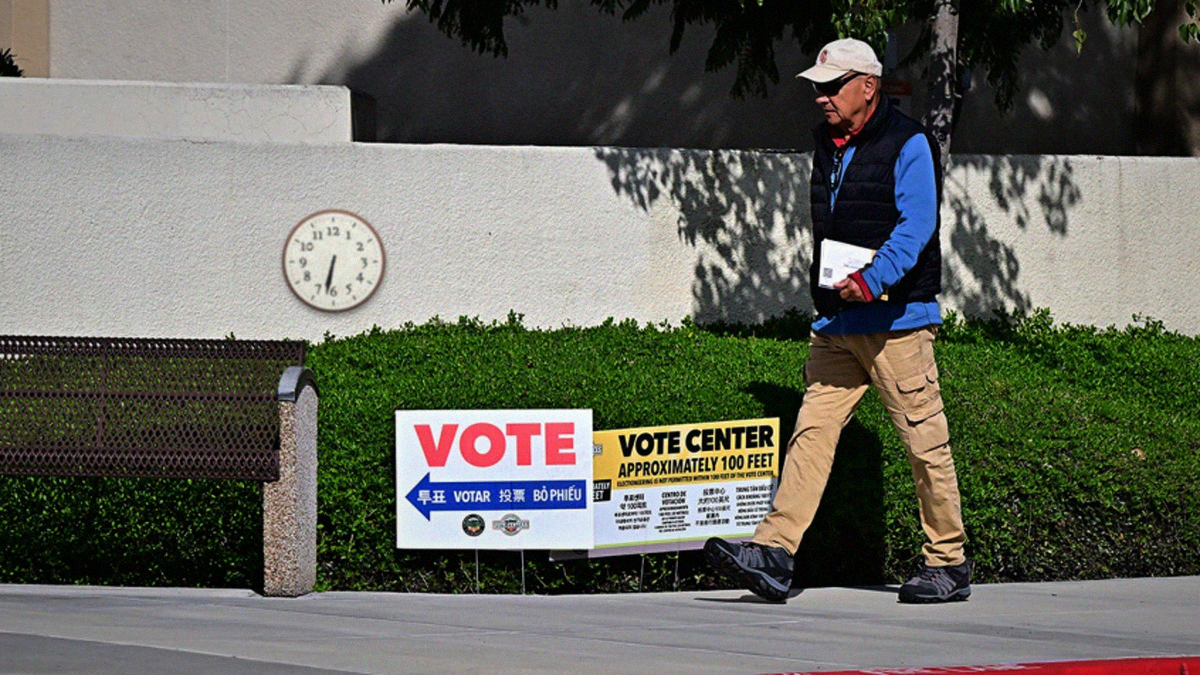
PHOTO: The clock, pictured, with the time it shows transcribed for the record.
6:32
